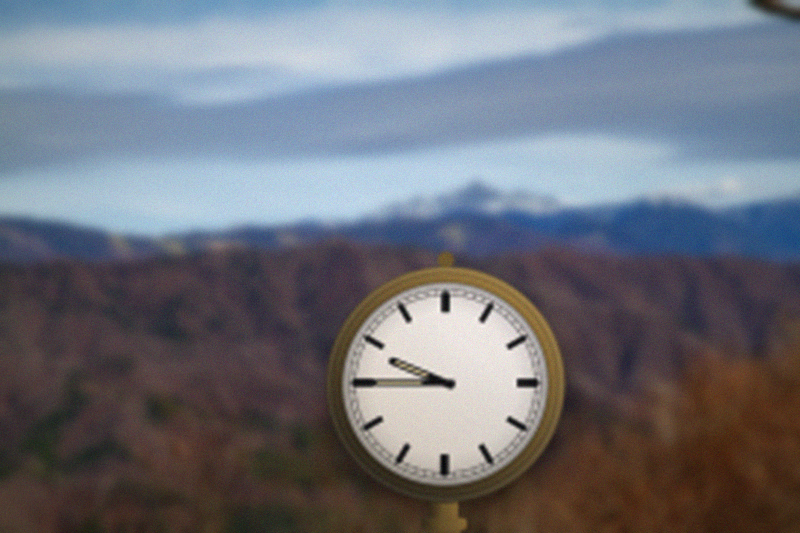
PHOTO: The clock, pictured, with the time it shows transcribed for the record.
9:45
